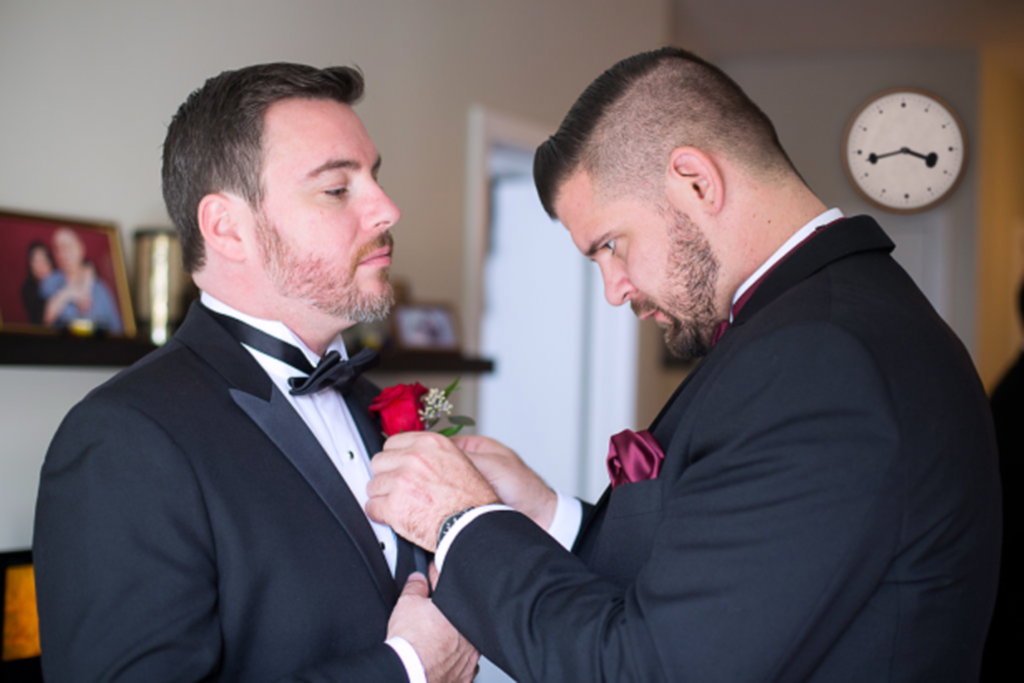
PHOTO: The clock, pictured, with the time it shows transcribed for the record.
3:43
